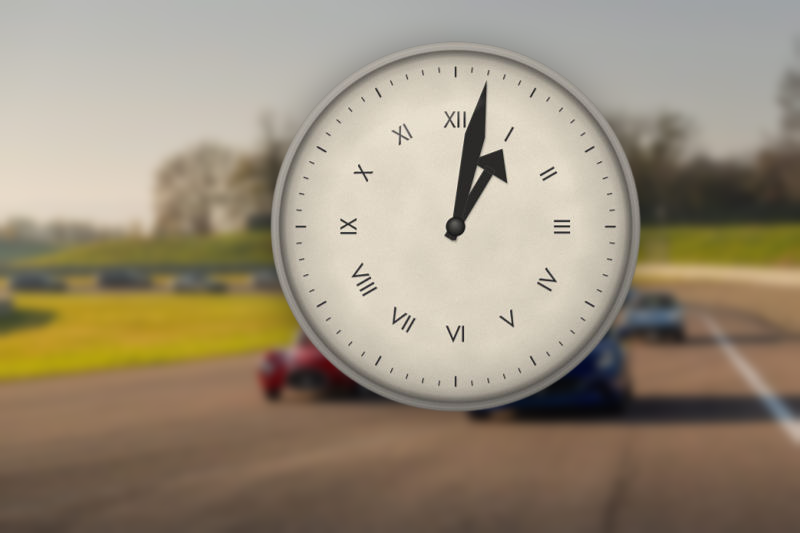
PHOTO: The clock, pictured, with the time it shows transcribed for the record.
1:02
